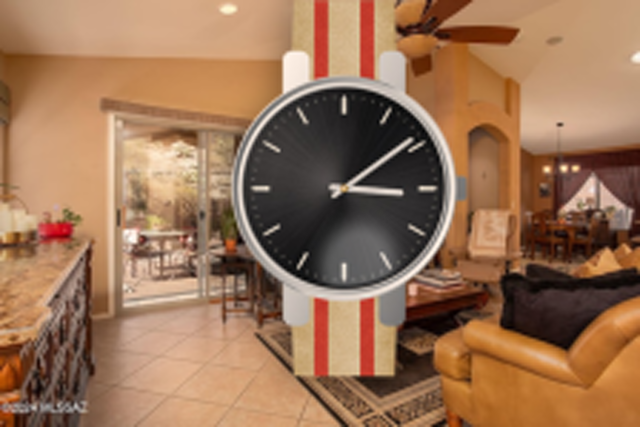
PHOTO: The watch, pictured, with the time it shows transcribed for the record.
3:09
